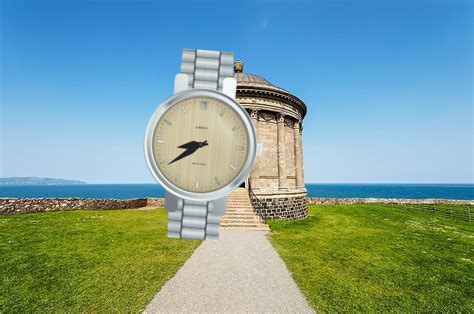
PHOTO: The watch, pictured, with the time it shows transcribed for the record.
8:39
